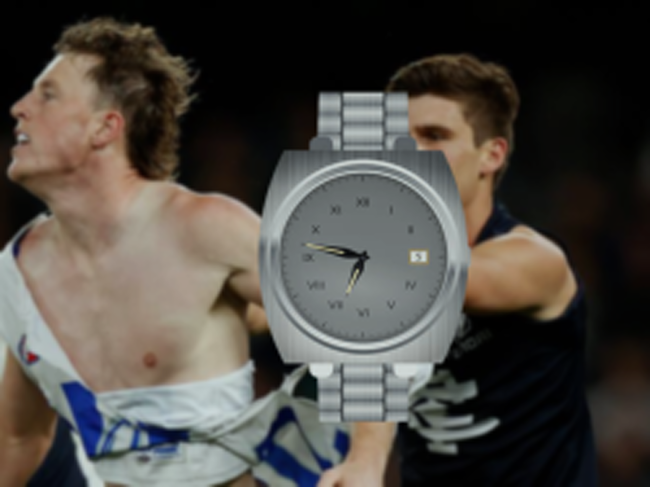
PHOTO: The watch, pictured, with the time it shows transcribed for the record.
6:47
